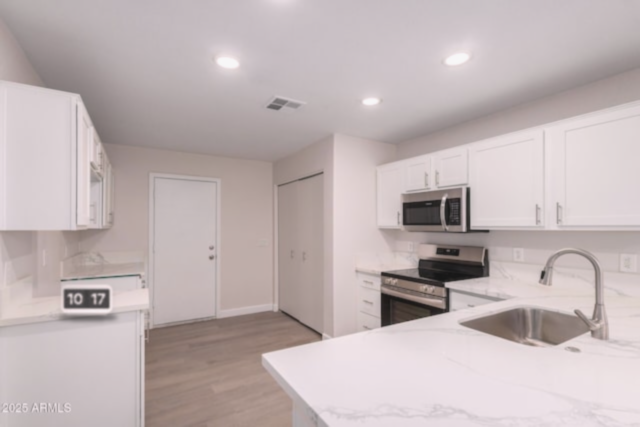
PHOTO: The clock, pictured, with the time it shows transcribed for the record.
10:17
